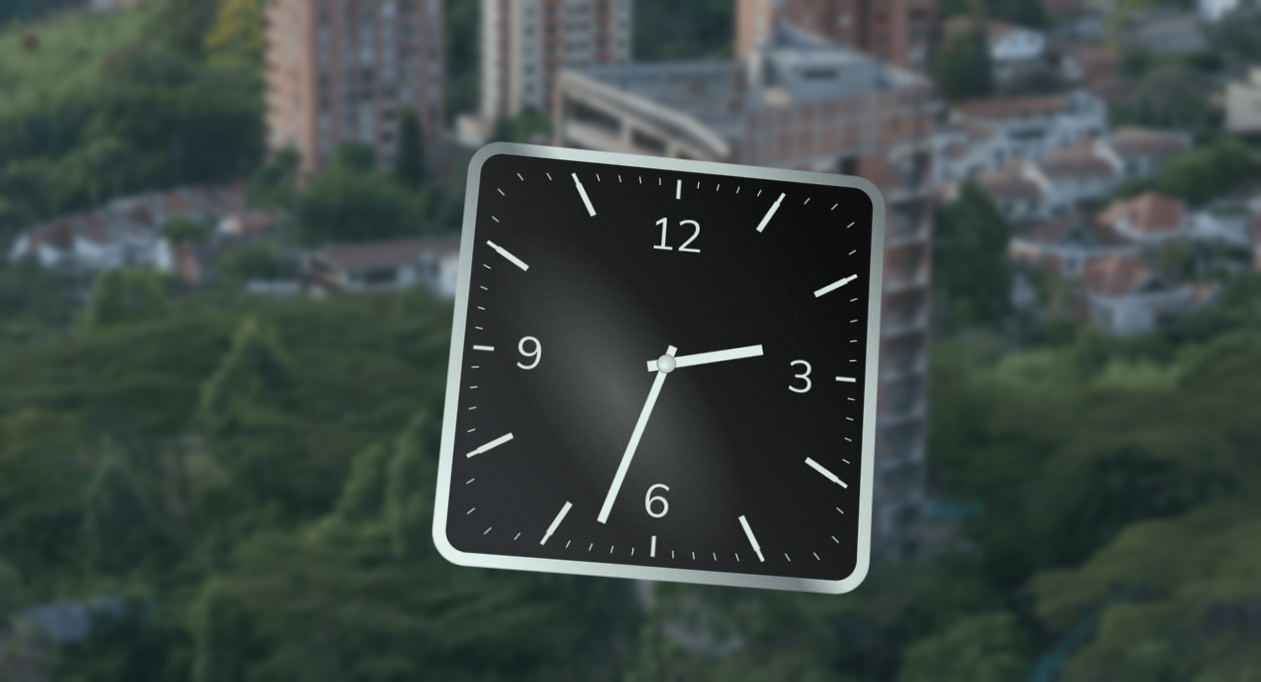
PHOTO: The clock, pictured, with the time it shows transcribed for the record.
2:33
